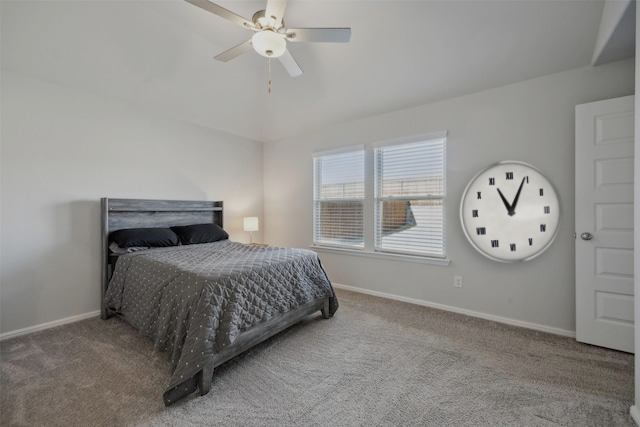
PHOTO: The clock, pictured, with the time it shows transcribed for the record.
11:04
